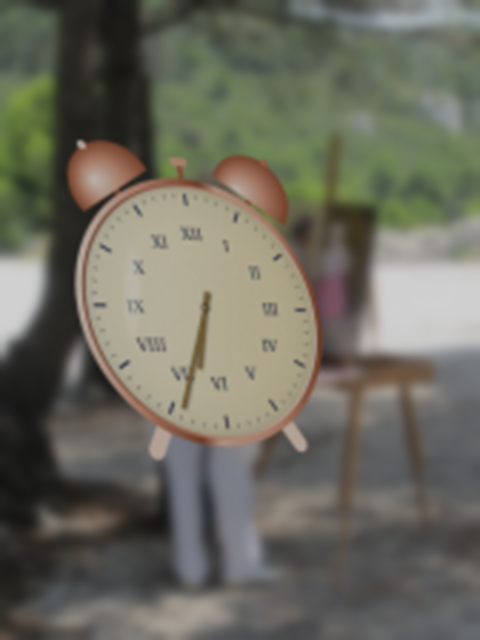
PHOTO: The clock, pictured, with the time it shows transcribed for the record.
6:34
